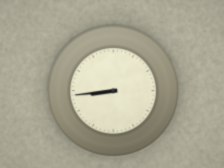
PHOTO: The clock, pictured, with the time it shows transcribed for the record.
8:44
